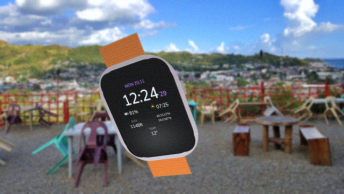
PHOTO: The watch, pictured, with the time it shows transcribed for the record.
12:24
